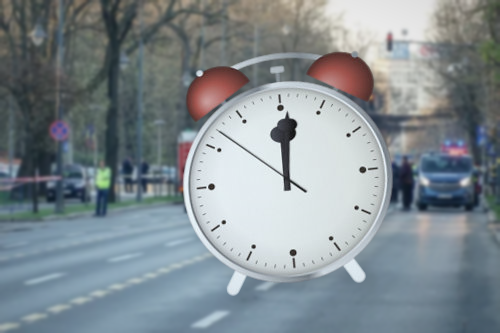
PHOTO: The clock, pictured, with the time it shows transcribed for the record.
12:00:52
